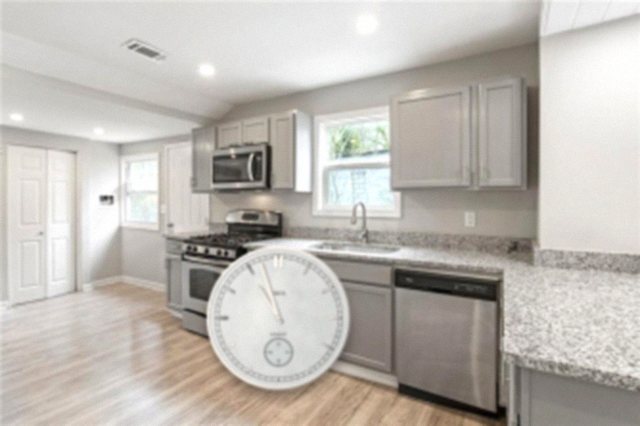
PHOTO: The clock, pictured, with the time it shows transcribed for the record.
10:57
